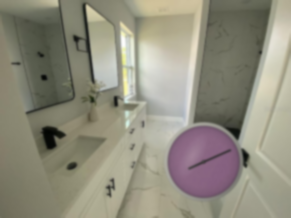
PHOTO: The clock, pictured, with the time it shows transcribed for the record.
8:11
